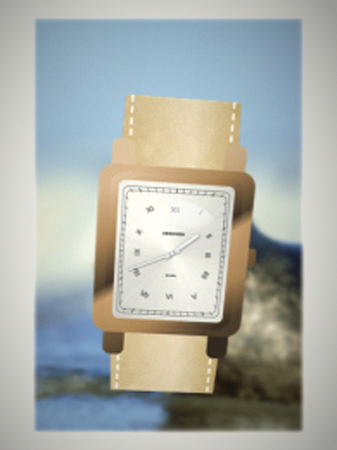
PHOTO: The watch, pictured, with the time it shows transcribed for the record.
1:41
